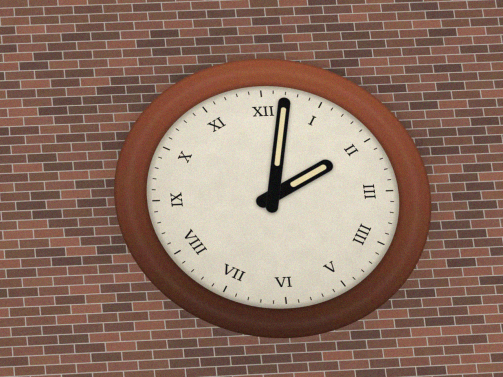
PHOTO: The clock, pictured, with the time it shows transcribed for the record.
2:02
